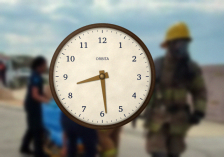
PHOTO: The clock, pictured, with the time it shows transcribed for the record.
8:29
